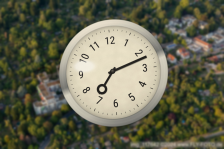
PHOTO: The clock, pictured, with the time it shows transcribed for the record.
7:12
